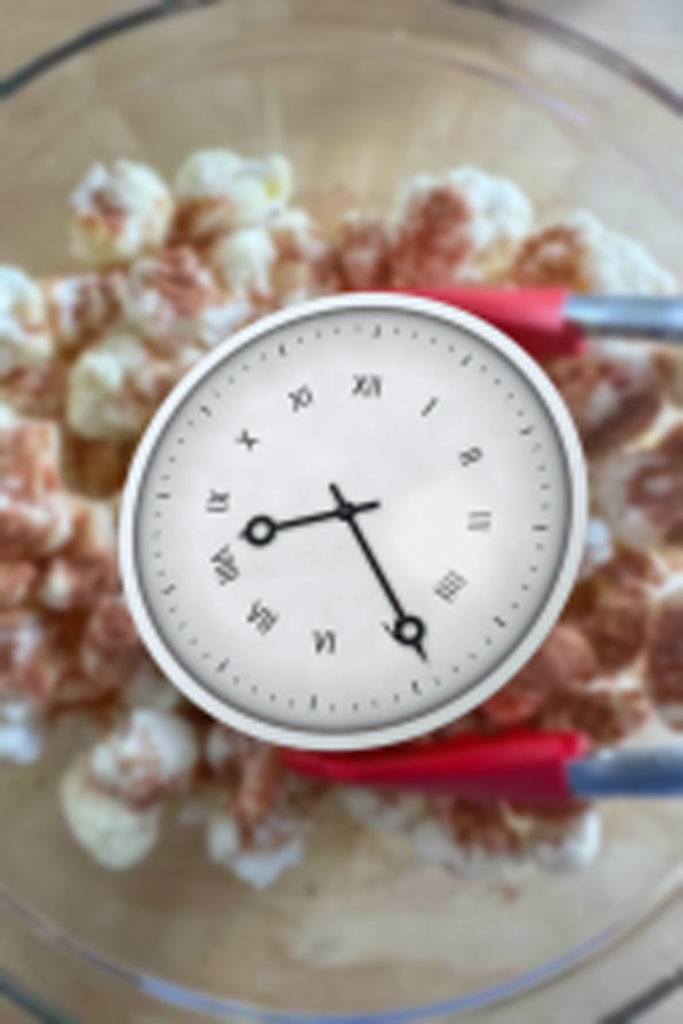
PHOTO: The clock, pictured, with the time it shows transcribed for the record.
8:24
